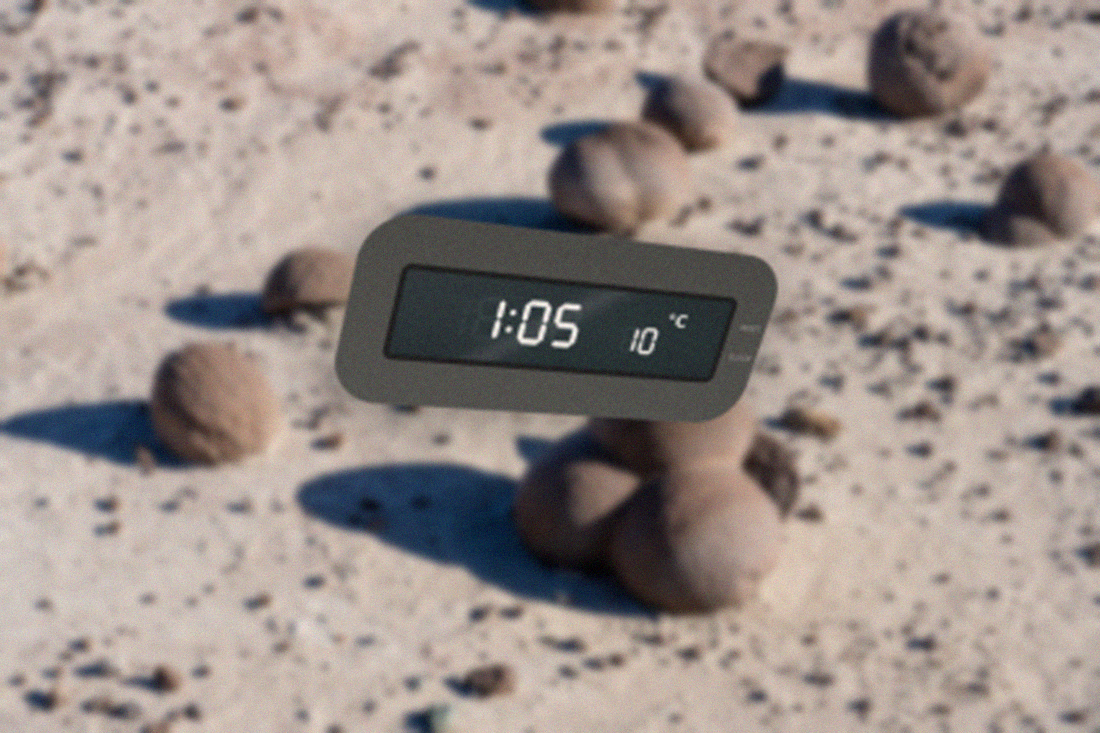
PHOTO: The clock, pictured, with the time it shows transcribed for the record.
1:05
